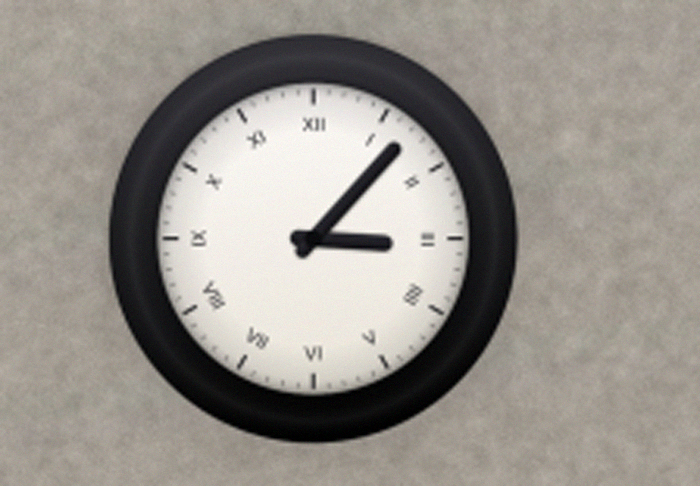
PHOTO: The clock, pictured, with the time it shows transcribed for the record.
3:07
